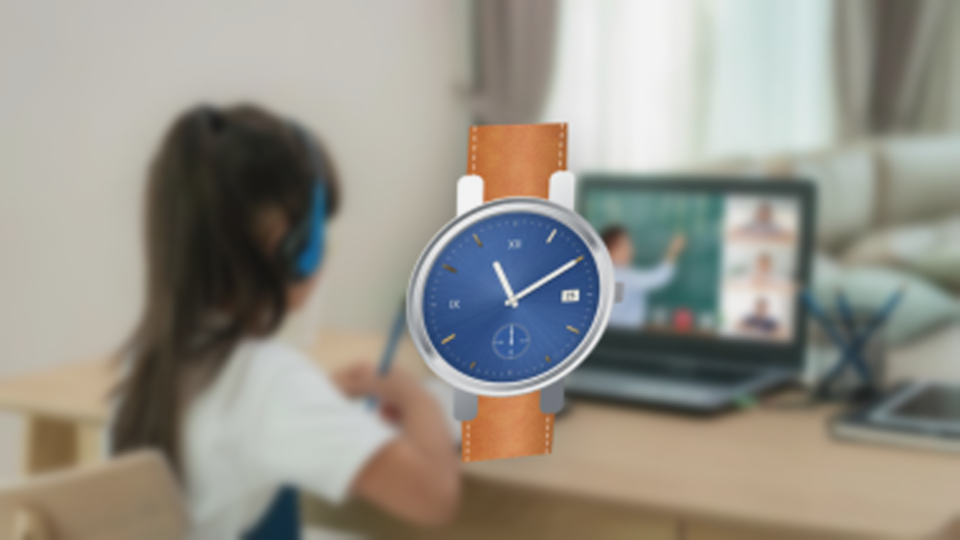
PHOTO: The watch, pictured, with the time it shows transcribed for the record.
11:10
